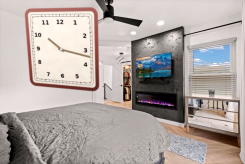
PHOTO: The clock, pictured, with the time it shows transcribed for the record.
10:17
